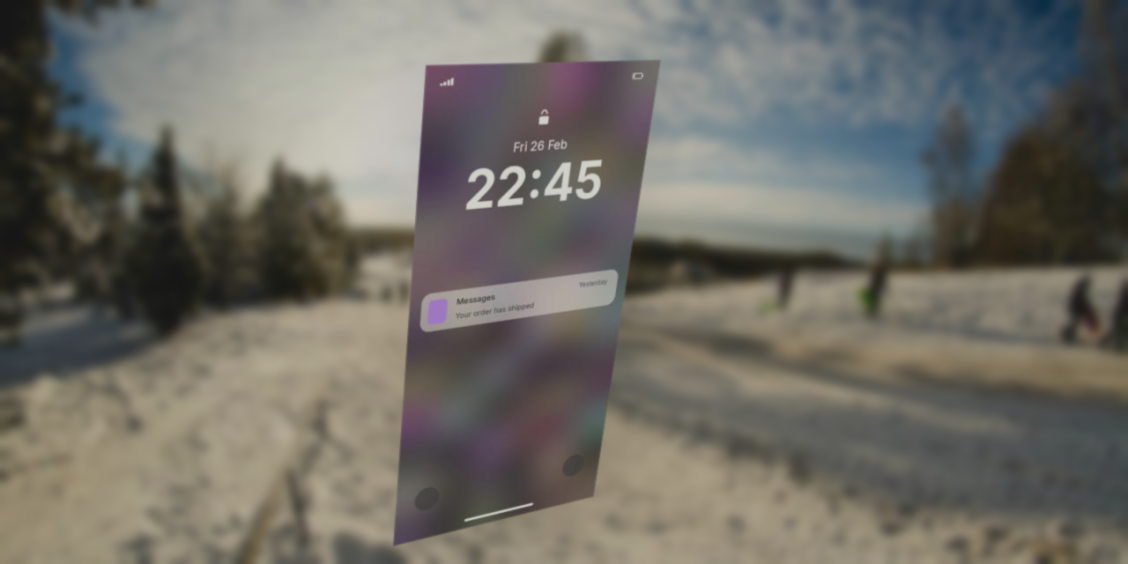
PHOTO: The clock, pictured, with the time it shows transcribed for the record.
22:45
